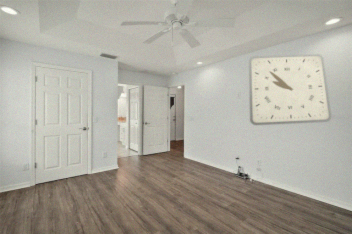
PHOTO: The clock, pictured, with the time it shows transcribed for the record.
9:53
